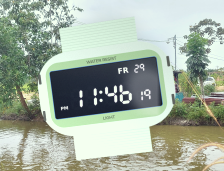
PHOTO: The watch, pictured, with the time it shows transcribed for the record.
11:46:19
